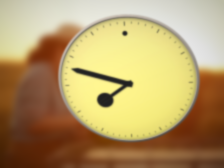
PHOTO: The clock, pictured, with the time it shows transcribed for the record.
7:48
